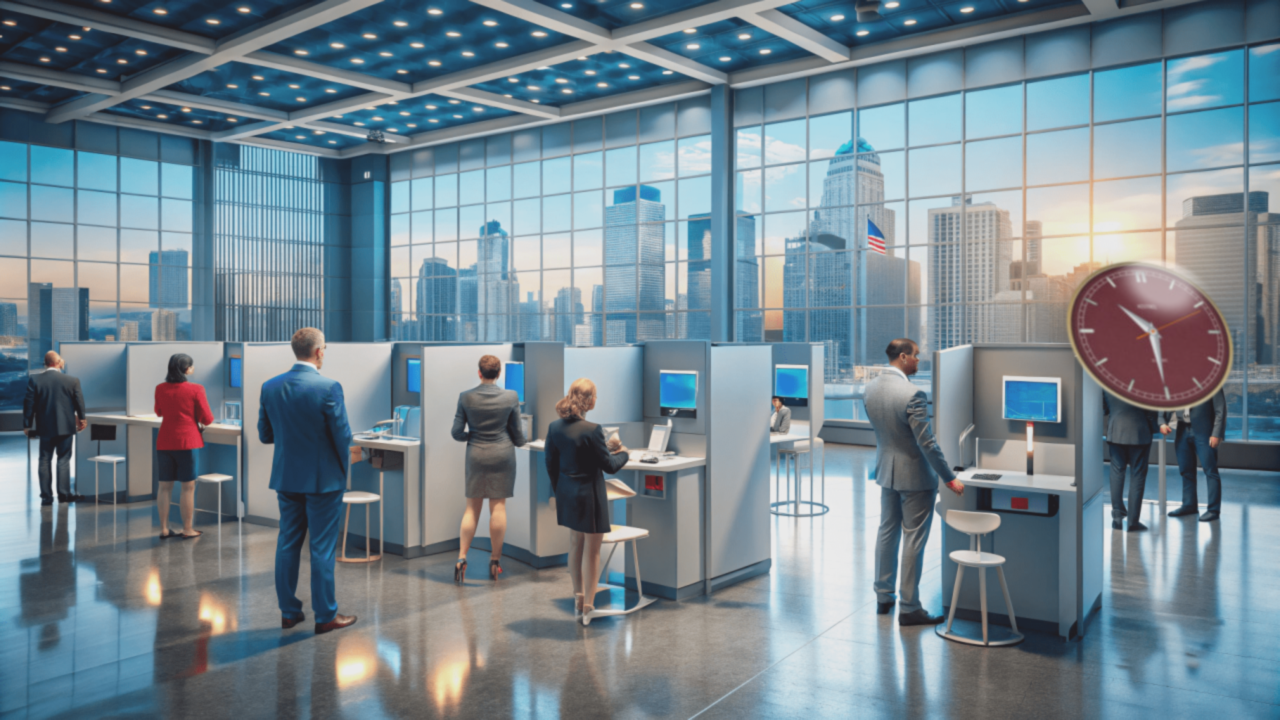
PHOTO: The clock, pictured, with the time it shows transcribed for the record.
10:30:11
